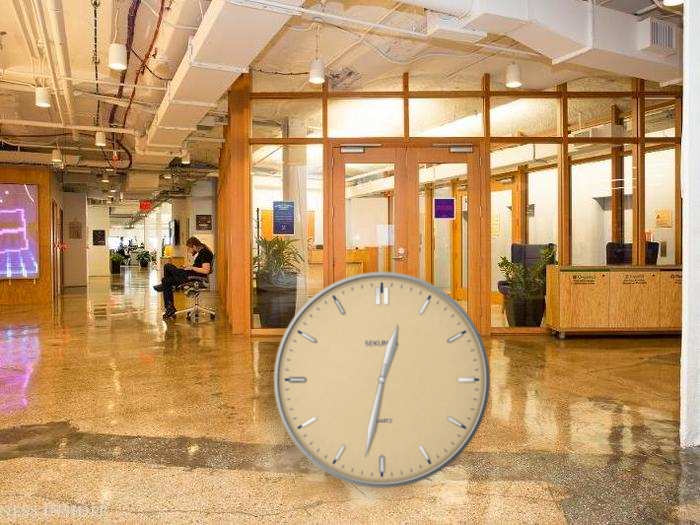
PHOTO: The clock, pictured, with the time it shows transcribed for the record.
12:32
